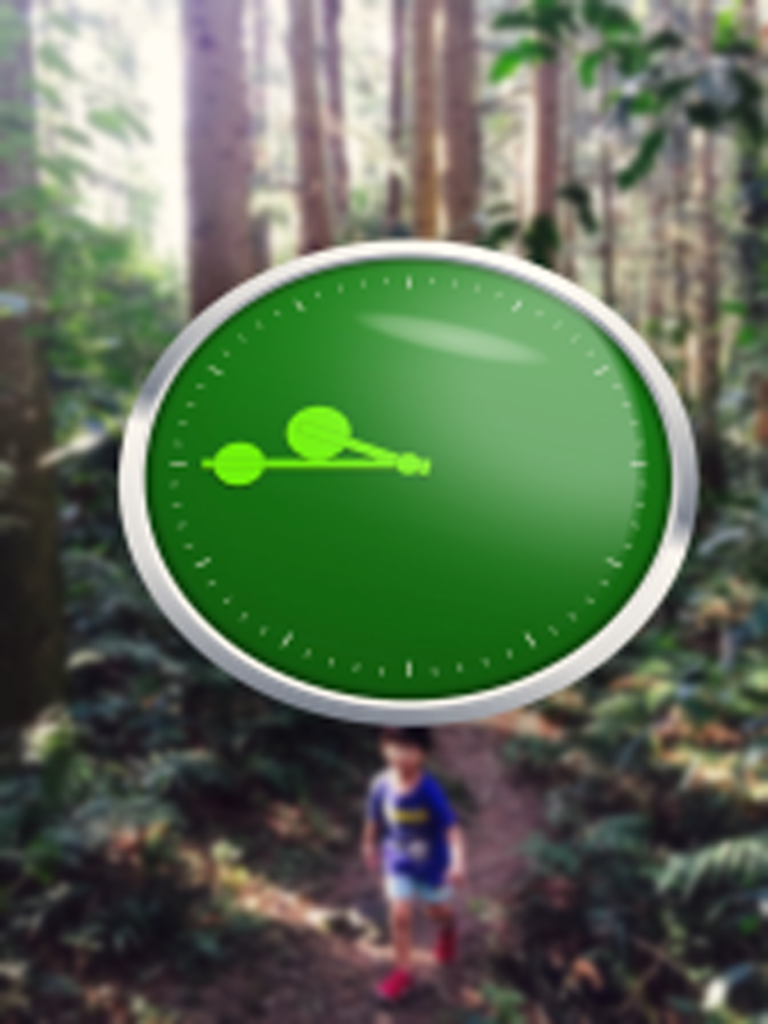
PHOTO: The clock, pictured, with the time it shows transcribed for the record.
9:45
